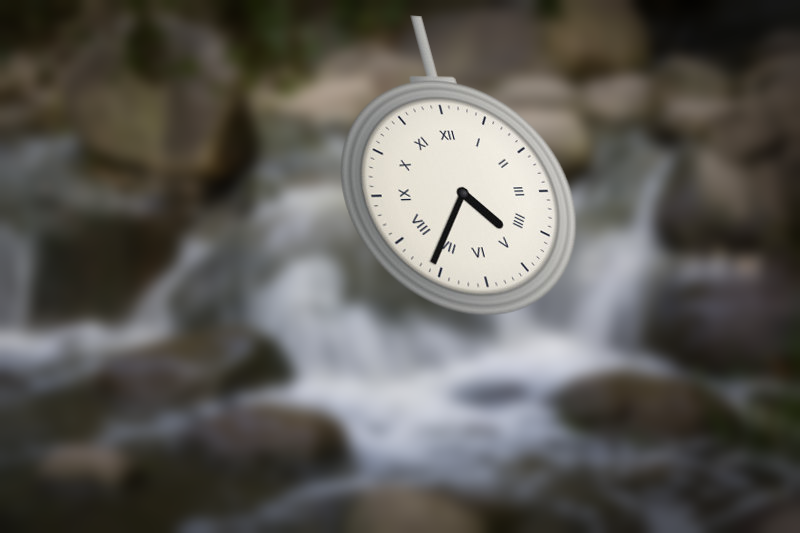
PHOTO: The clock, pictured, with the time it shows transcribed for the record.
4:36
